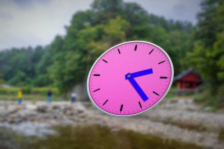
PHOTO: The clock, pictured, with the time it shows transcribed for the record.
2:23
